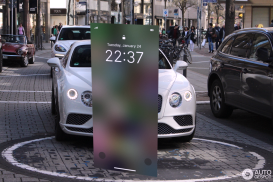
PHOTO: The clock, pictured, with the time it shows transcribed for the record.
22:37
